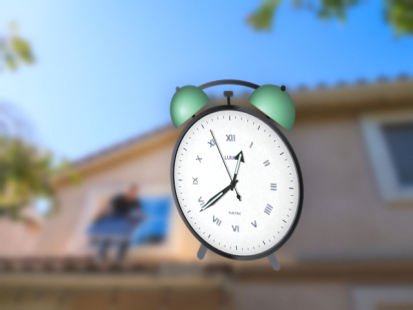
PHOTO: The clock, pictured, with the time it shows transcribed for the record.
12:38:56
